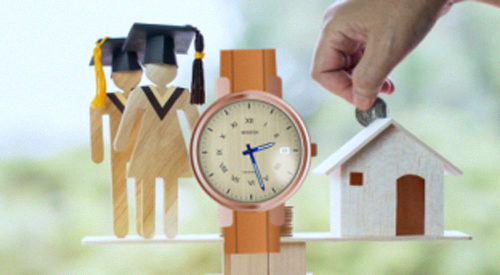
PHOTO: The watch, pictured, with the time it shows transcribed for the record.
2:27
